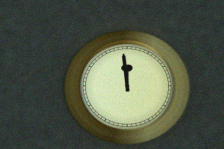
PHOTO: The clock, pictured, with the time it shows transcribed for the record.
11:59
